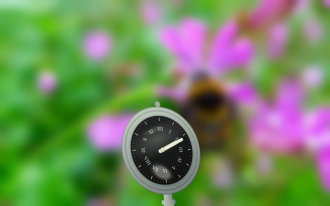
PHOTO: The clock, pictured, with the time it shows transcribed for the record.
2:11
